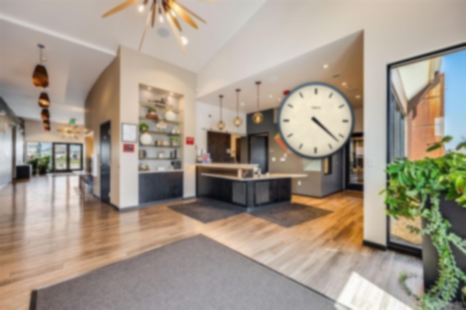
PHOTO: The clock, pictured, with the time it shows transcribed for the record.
4:22
